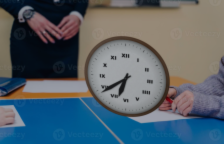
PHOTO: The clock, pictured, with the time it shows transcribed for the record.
6:39
